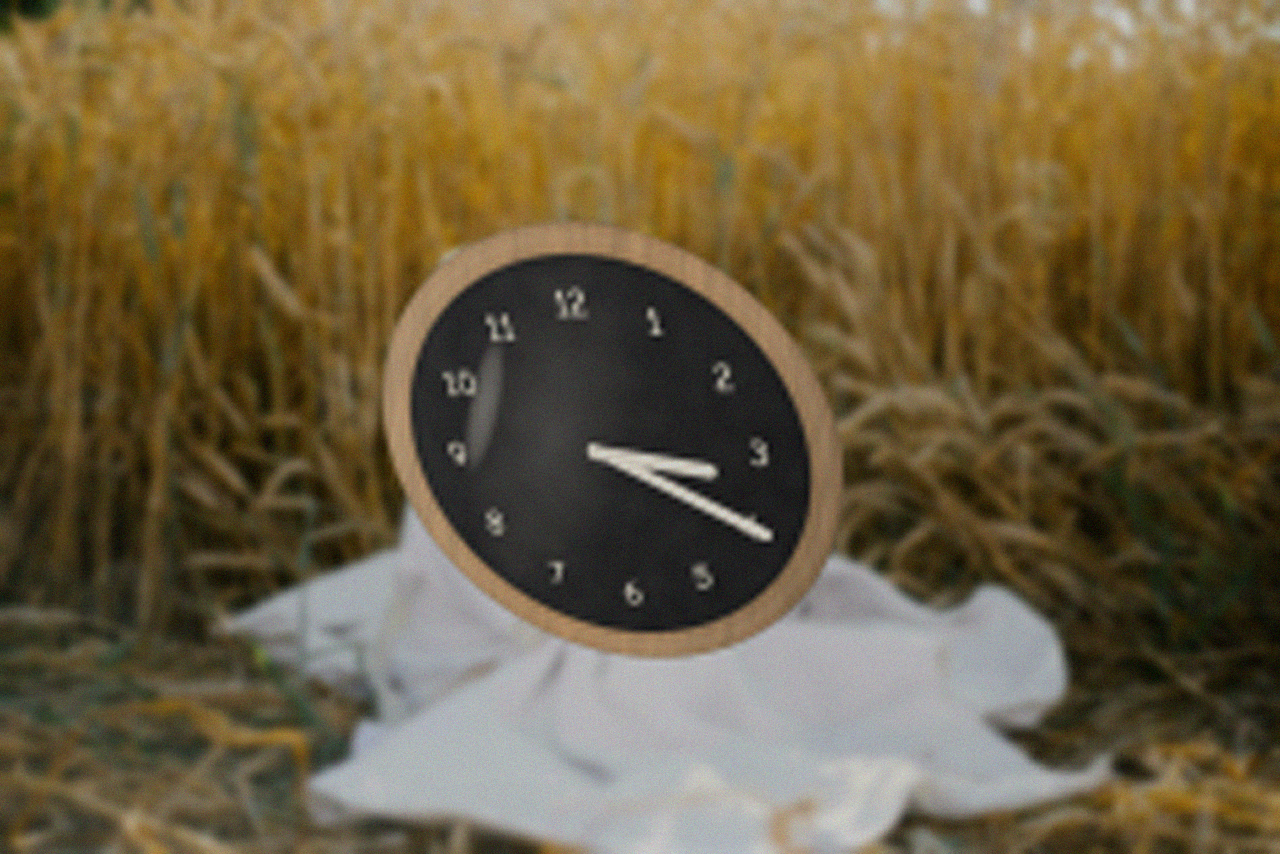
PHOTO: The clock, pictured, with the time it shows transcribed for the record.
3:20
